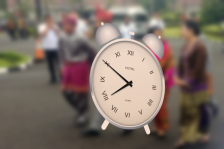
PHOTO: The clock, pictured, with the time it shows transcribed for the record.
7:50
